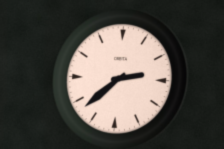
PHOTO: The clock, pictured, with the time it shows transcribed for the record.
2:38
